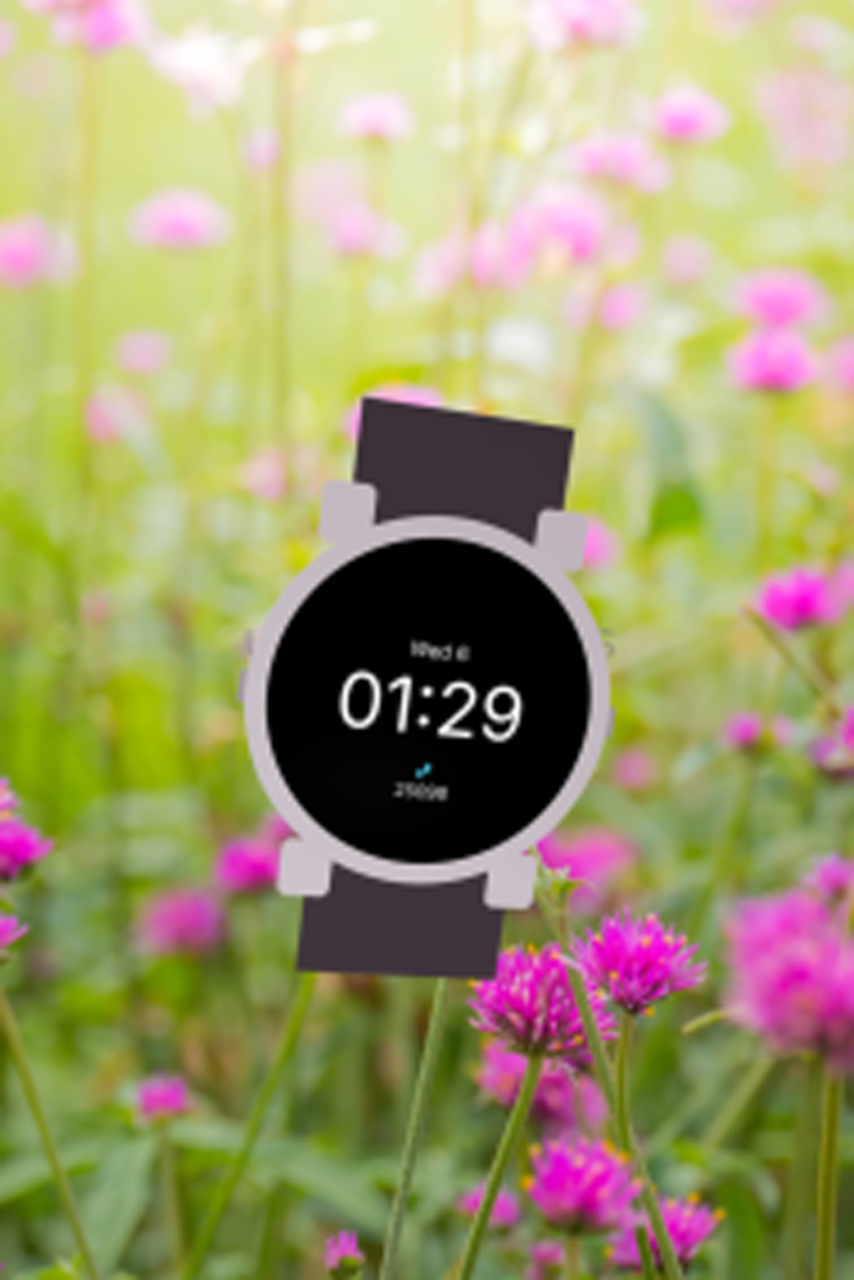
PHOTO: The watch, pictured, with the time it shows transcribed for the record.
1:29
